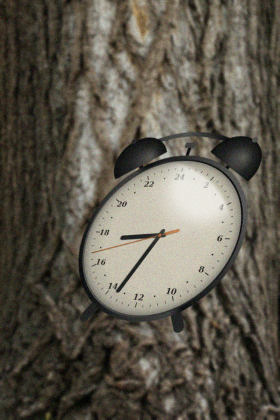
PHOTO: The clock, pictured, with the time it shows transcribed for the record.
17:33:42
